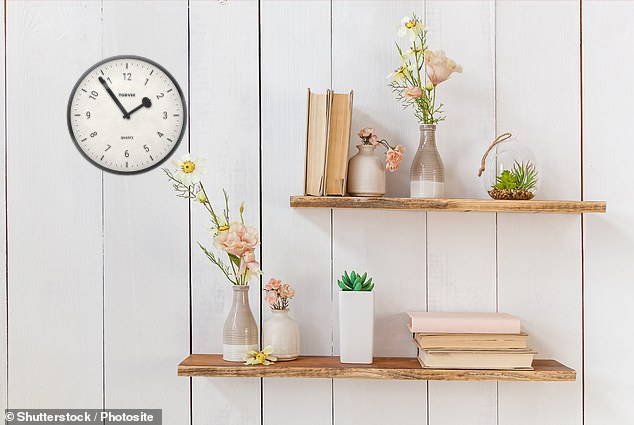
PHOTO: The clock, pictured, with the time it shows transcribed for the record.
1:54
